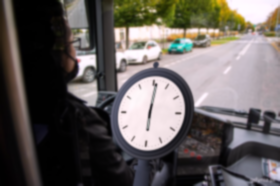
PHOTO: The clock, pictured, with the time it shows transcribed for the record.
6:01
